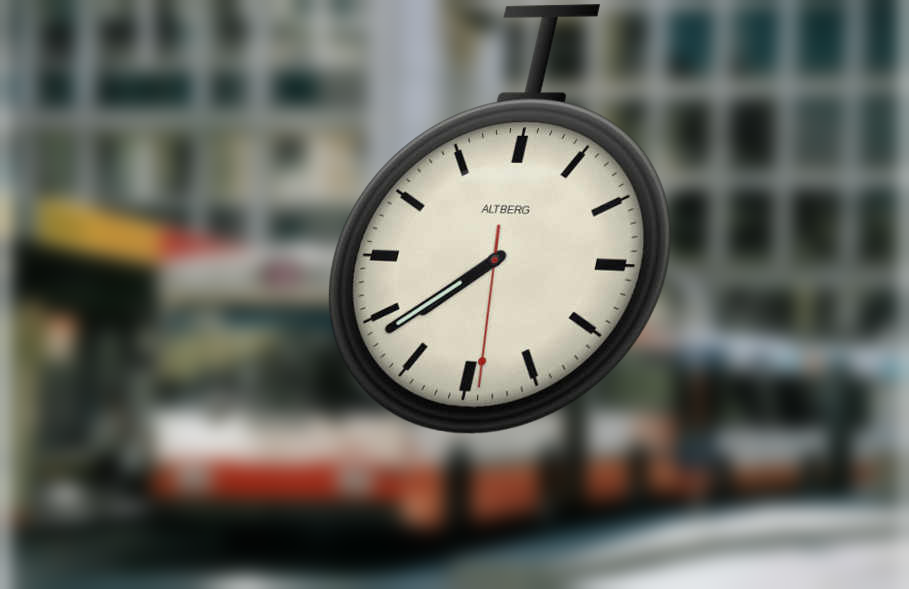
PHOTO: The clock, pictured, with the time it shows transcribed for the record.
7:38:29
